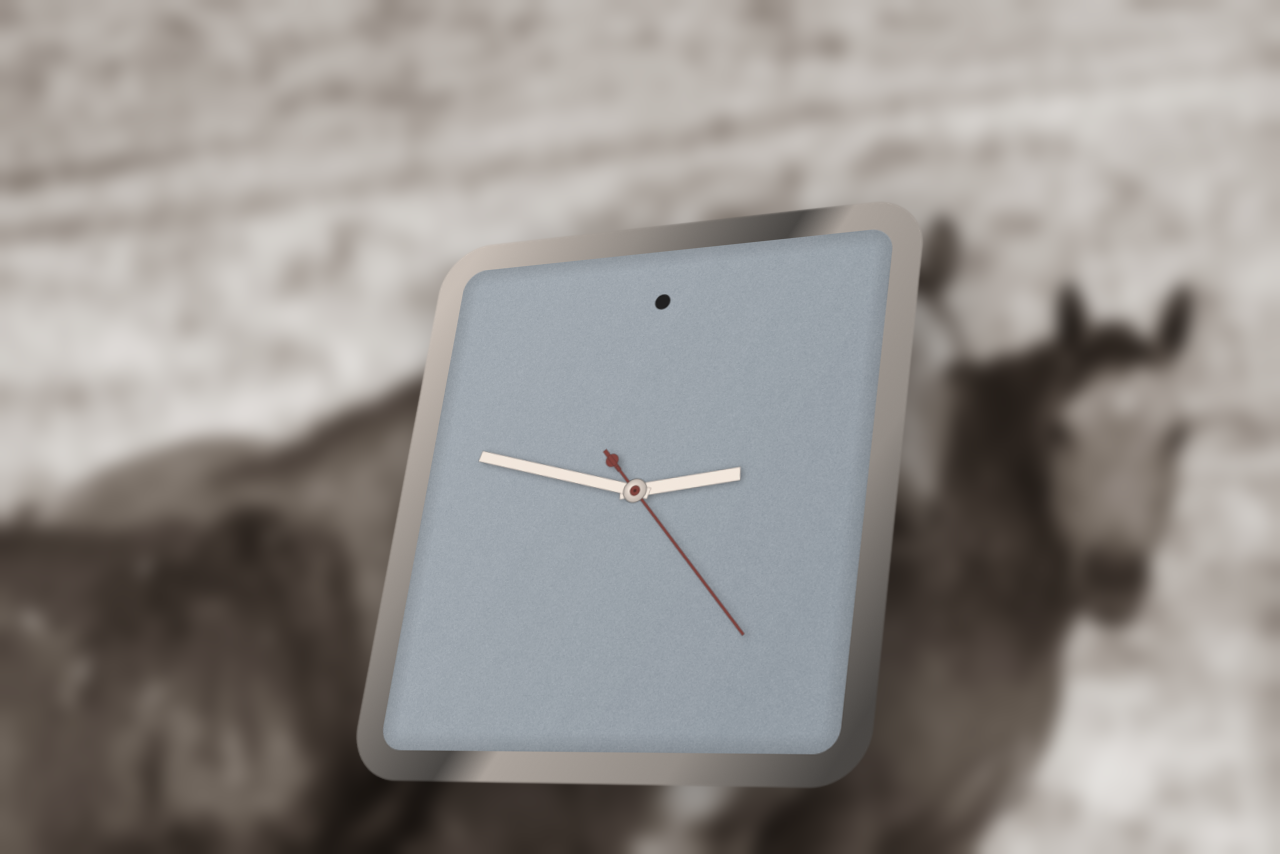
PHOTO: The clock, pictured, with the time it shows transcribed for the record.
2:47:23
